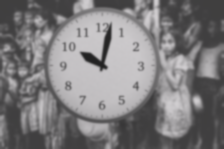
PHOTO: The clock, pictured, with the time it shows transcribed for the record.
10:02
